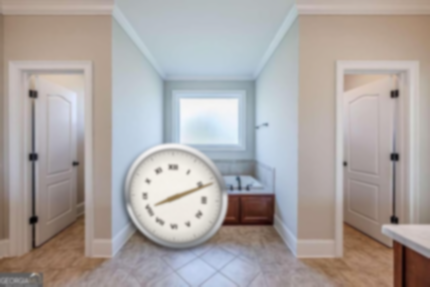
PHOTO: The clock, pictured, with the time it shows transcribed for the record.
8:11
